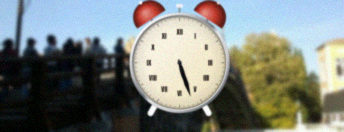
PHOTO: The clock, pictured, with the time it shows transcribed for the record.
5:27
